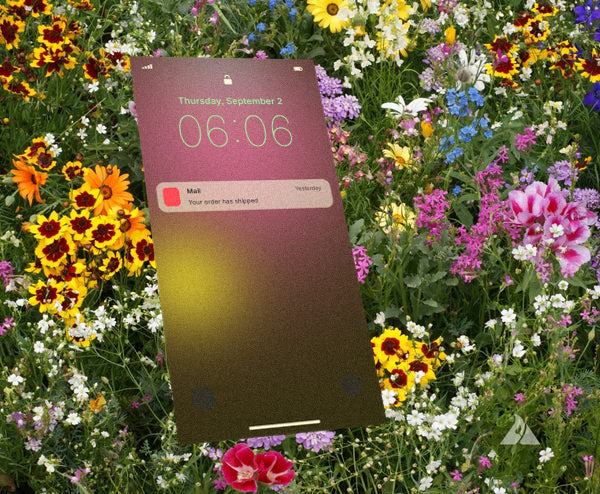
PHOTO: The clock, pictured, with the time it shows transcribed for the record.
6:06
